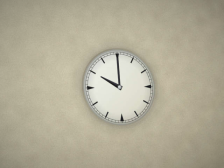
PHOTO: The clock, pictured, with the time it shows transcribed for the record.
10:00
